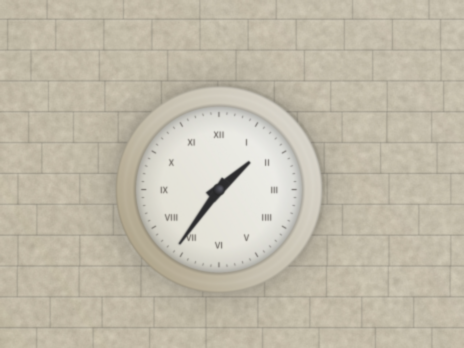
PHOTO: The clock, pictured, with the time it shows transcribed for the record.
1:36
